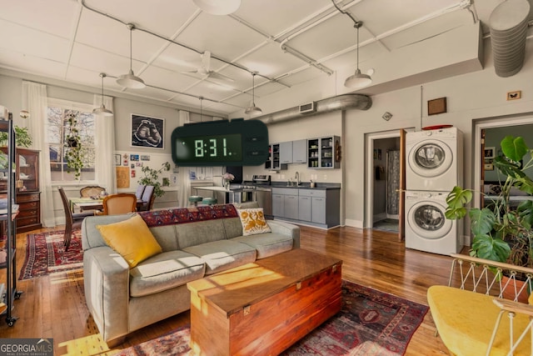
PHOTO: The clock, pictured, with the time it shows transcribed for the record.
8:31
